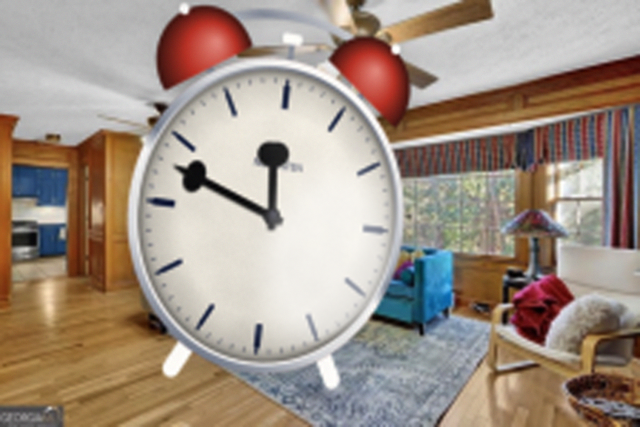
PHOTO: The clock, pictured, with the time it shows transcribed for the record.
11:48
